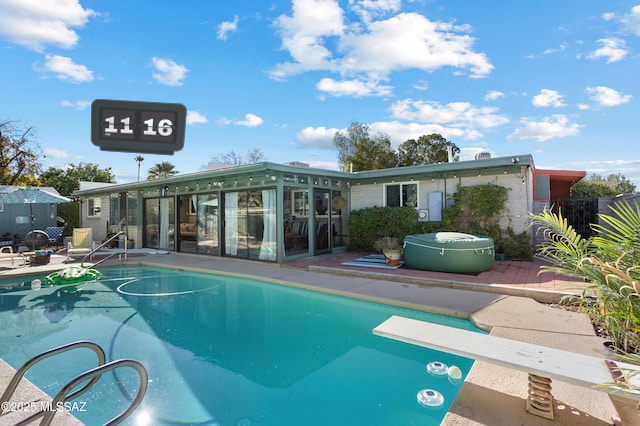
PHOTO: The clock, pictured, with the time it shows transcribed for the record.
11:16
